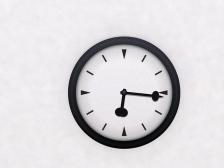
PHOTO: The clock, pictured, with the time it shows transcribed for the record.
6:16
